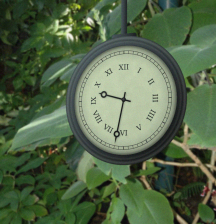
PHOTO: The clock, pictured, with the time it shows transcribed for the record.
9:32
